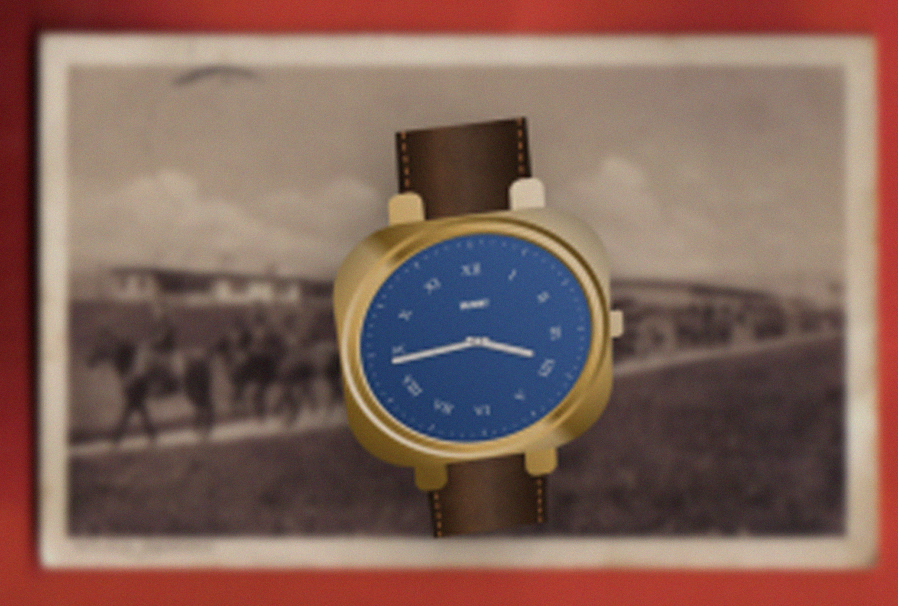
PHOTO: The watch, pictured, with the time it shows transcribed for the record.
3:44
